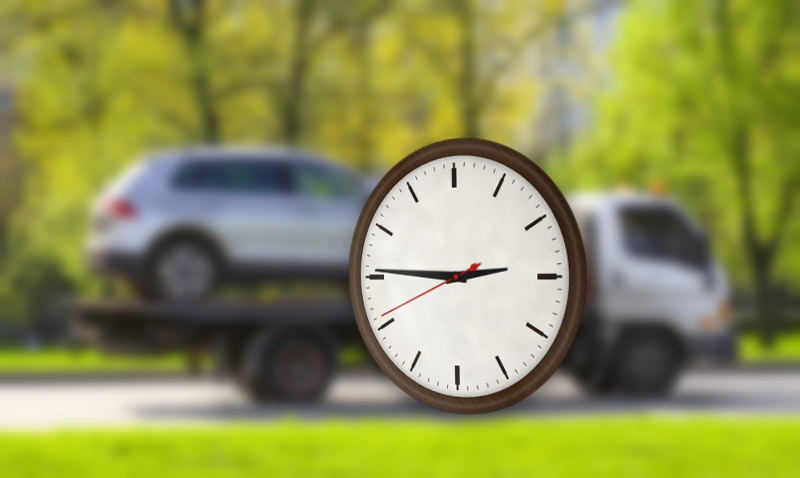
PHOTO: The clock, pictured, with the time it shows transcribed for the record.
2:45:41
